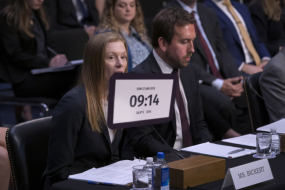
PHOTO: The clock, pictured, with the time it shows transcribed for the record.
9:14
